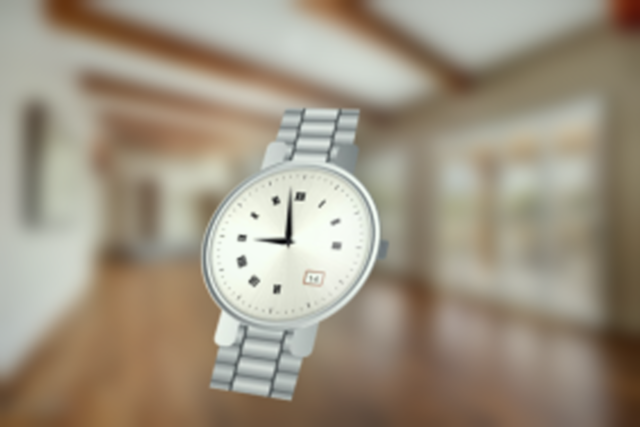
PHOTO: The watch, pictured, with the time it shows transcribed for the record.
8:58
